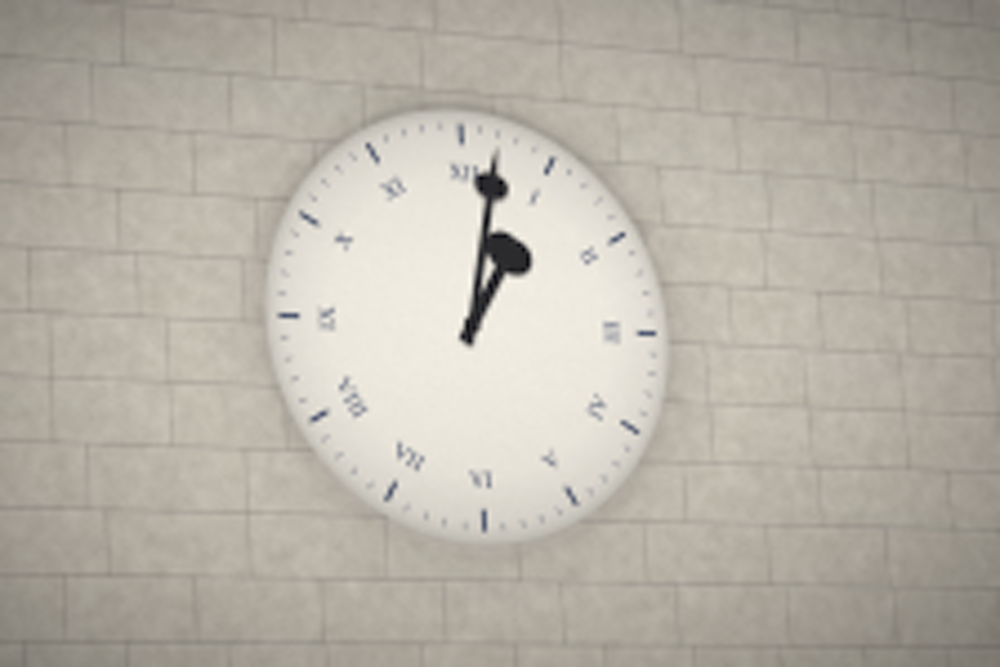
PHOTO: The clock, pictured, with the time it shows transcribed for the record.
1:02
